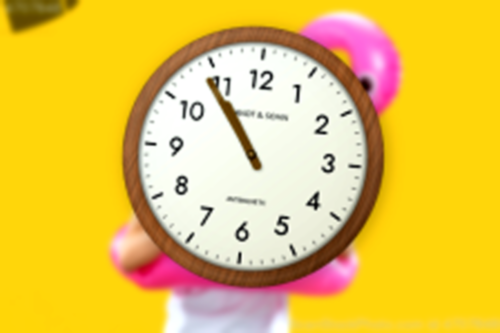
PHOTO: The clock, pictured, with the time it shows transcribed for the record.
10:54
